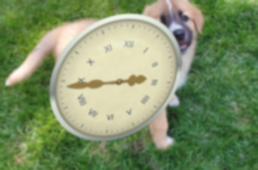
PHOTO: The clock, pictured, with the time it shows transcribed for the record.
2:44
